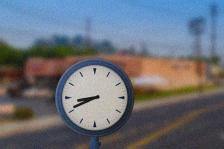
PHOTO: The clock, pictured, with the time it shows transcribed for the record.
8:41
